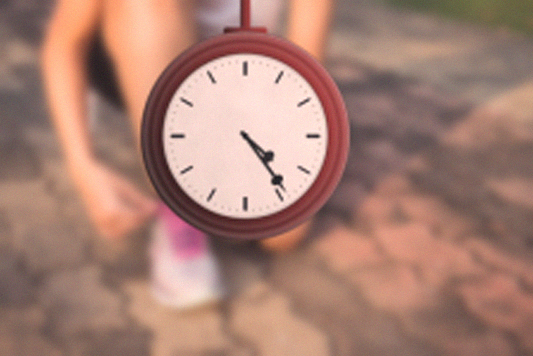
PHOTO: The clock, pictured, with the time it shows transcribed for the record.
4:24
